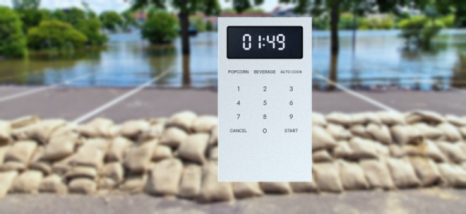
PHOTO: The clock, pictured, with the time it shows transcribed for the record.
1:49
